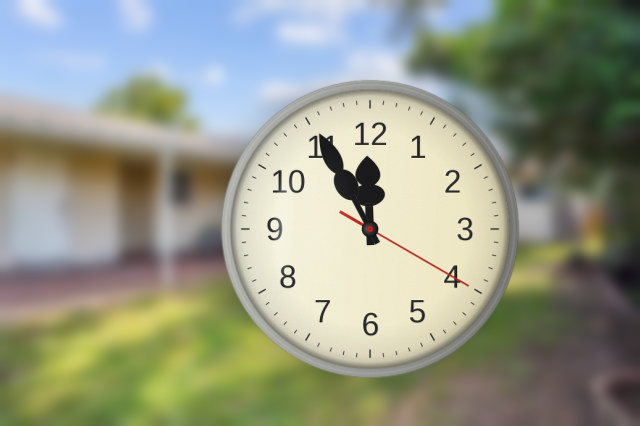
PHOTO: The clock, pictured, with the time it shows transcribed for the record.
11:55:20
